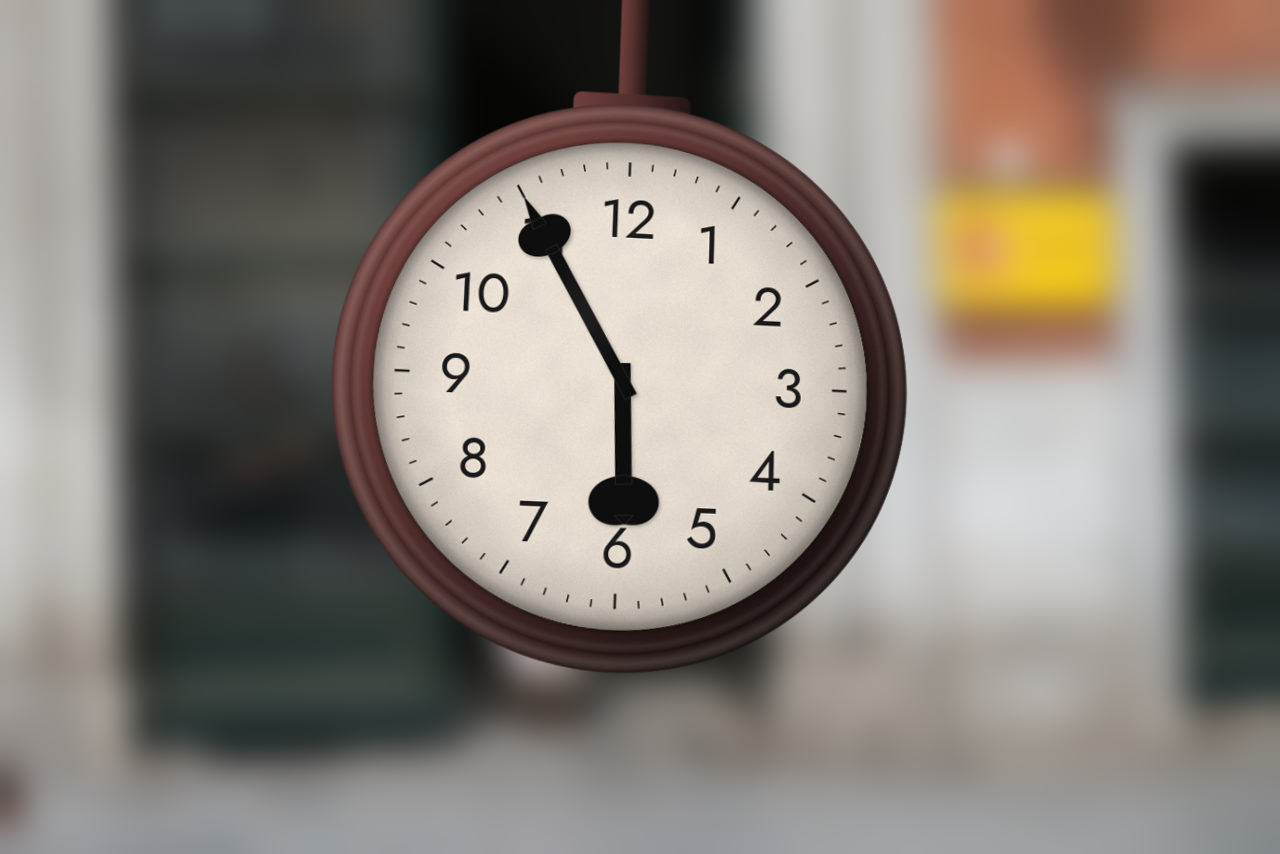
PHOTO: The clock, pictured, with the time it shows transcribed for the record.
5:55
